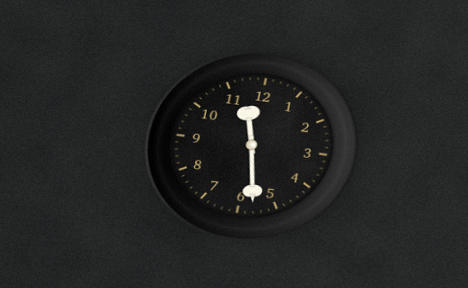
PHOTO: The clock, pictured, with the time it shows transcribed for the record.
11:28
